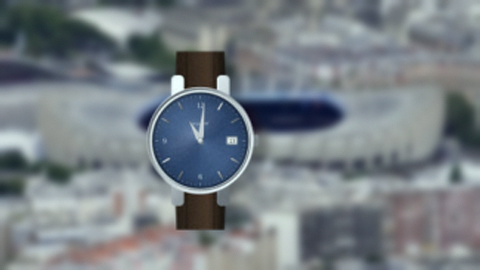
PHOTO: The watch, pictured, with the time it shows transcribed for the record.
11:01
